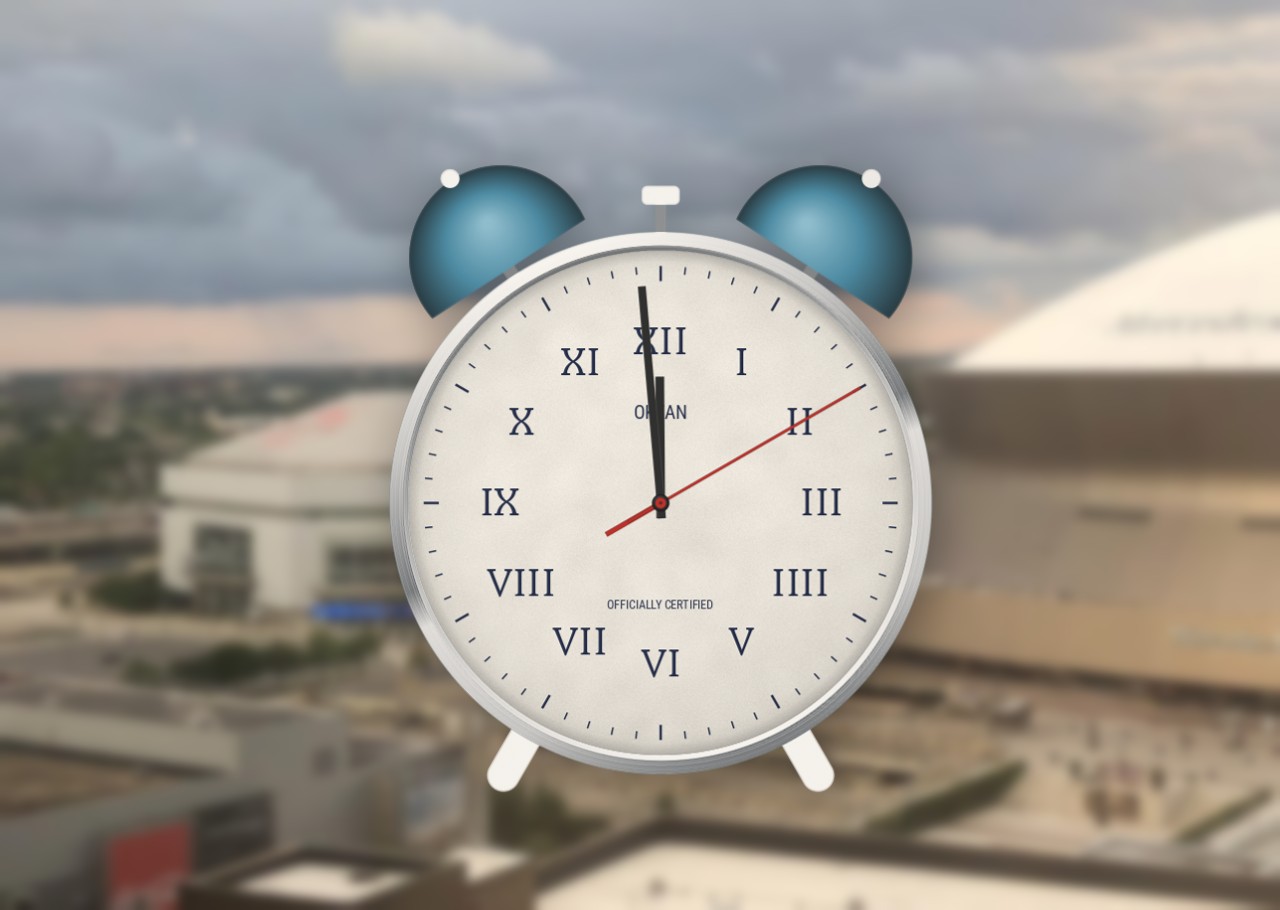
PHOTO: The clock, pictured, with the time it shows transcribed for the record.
11:59:10
